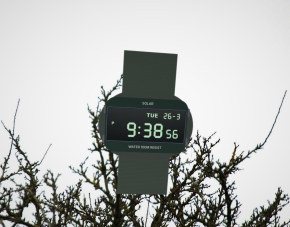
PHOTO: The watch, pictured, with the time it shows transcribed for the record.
9:38:56
